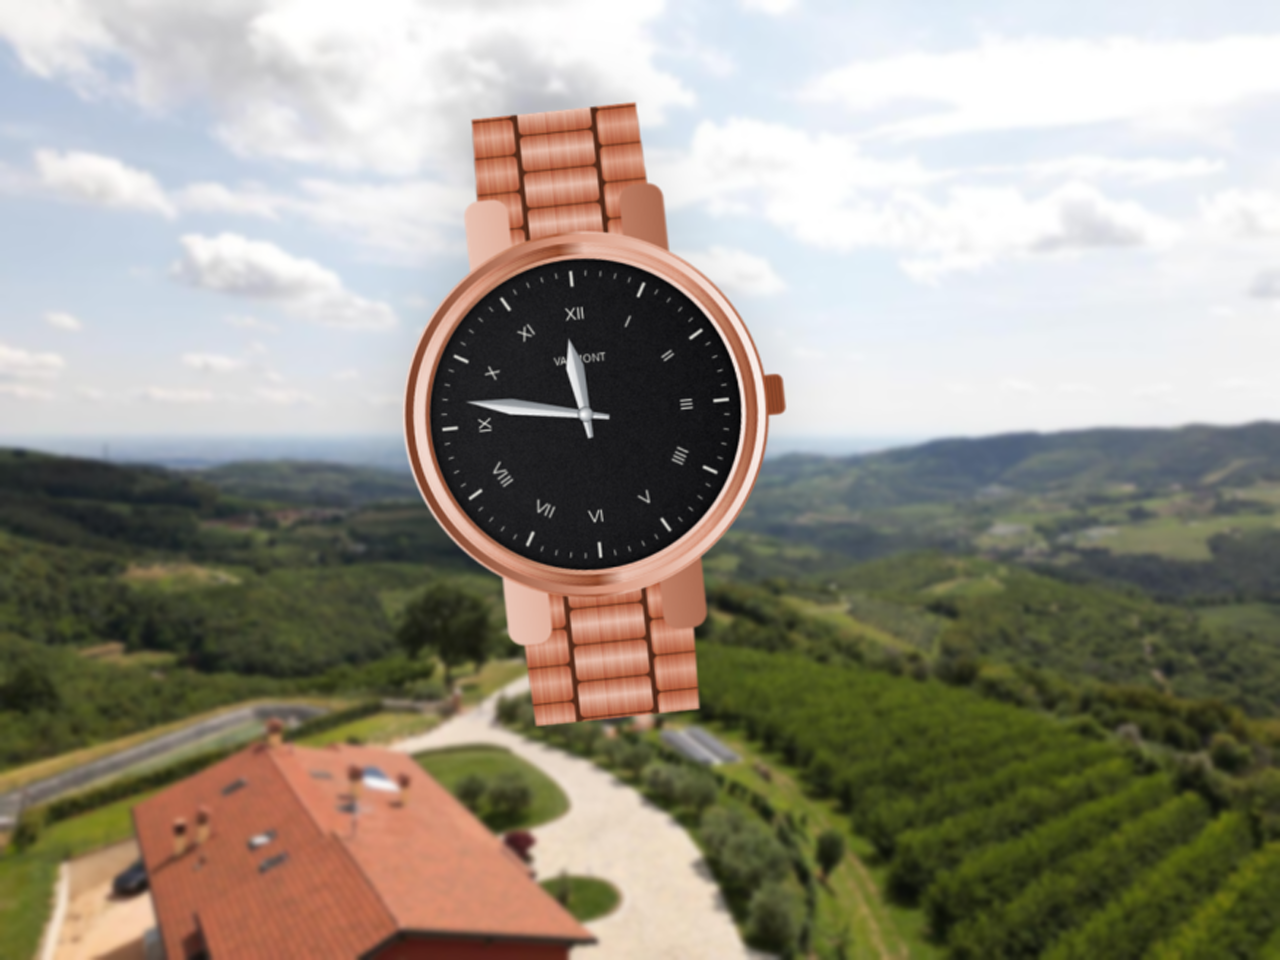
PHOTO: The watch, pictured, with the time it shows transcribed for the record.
11:47
